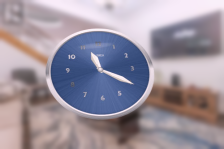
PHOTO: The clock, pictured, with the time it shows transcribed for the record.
11:20
